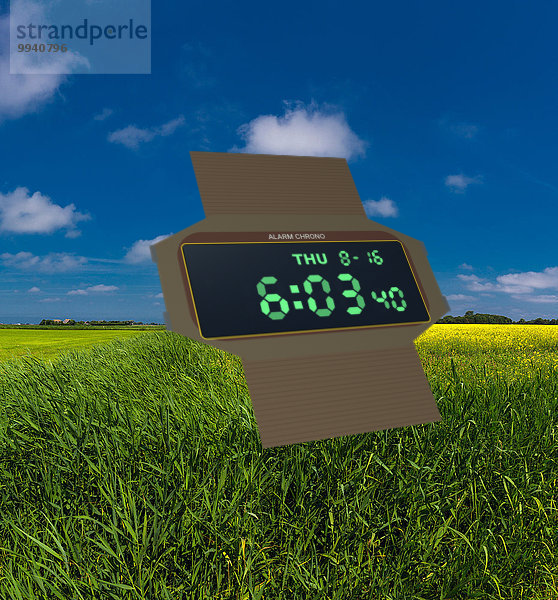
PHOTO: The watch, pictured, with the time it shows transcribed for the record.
6:03:40
